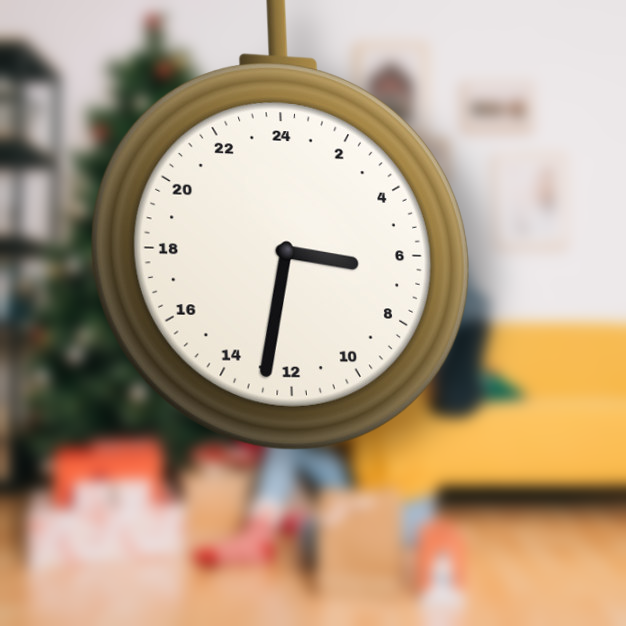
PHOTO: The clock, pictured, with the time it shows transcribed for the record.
6:32
